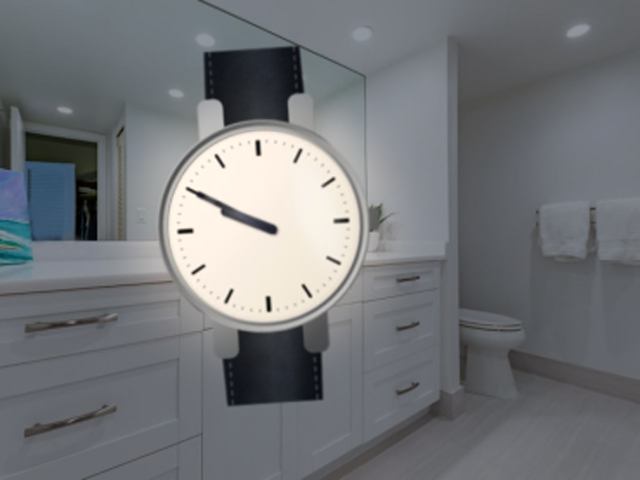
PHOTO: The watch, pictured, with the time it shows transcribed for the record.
9:50
